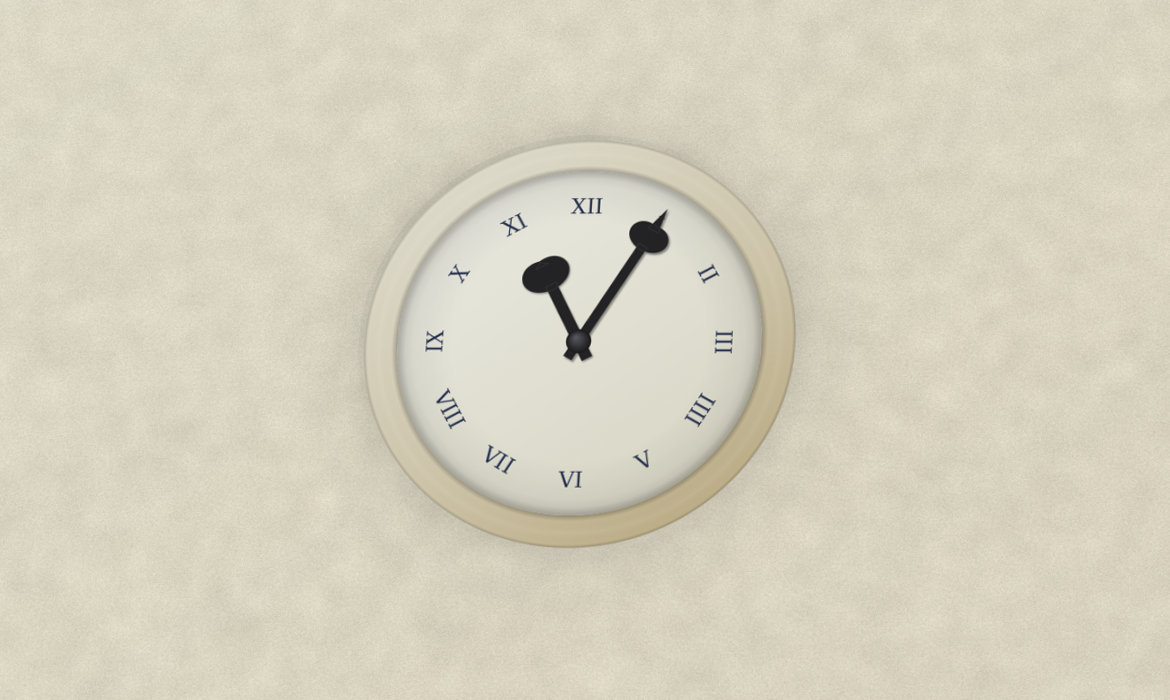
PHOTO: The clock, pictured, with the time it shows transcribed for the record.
11:05
